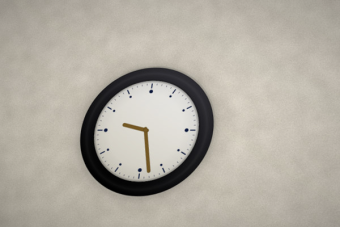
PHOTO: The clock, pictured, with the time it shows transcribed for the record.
9:28
